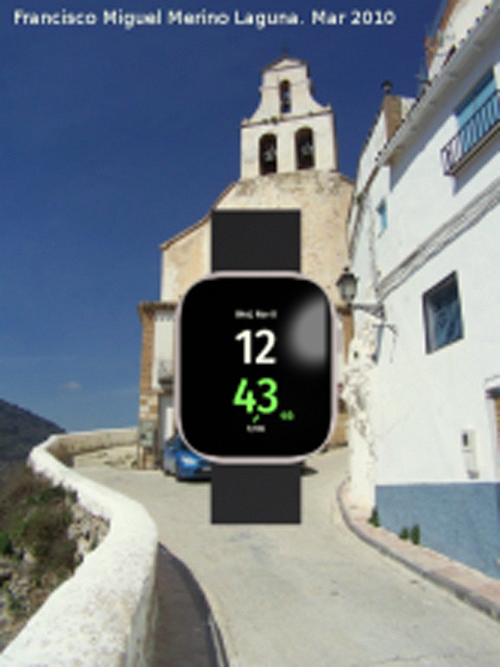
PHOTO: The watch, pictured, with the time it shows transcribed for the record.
12:43
